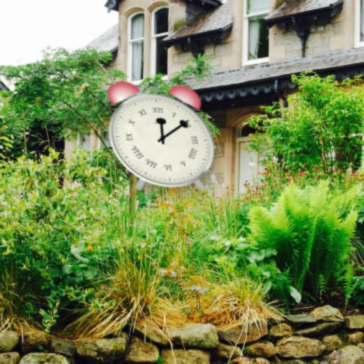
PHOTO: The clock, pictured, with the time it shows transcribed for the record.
12:09
